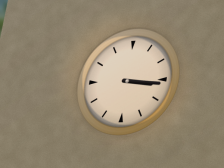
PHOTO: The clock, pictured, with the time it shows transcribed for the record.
3:16
